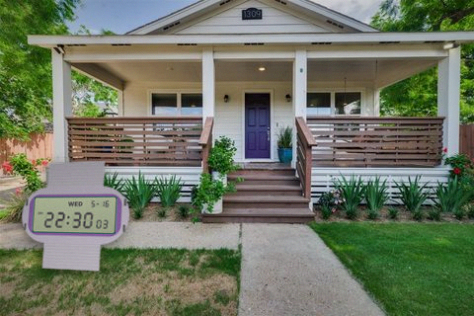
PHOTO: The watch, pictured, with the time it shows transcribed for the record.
22:30:03
